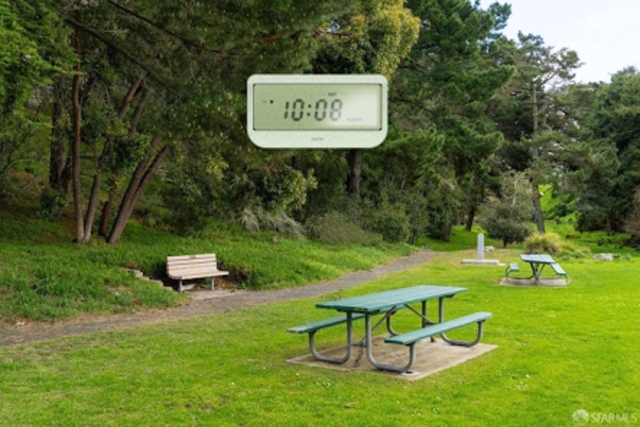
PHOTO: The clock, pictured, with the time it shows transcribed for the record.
10:08
